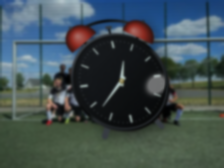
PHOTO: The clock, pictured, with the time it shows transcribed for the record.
12:38
